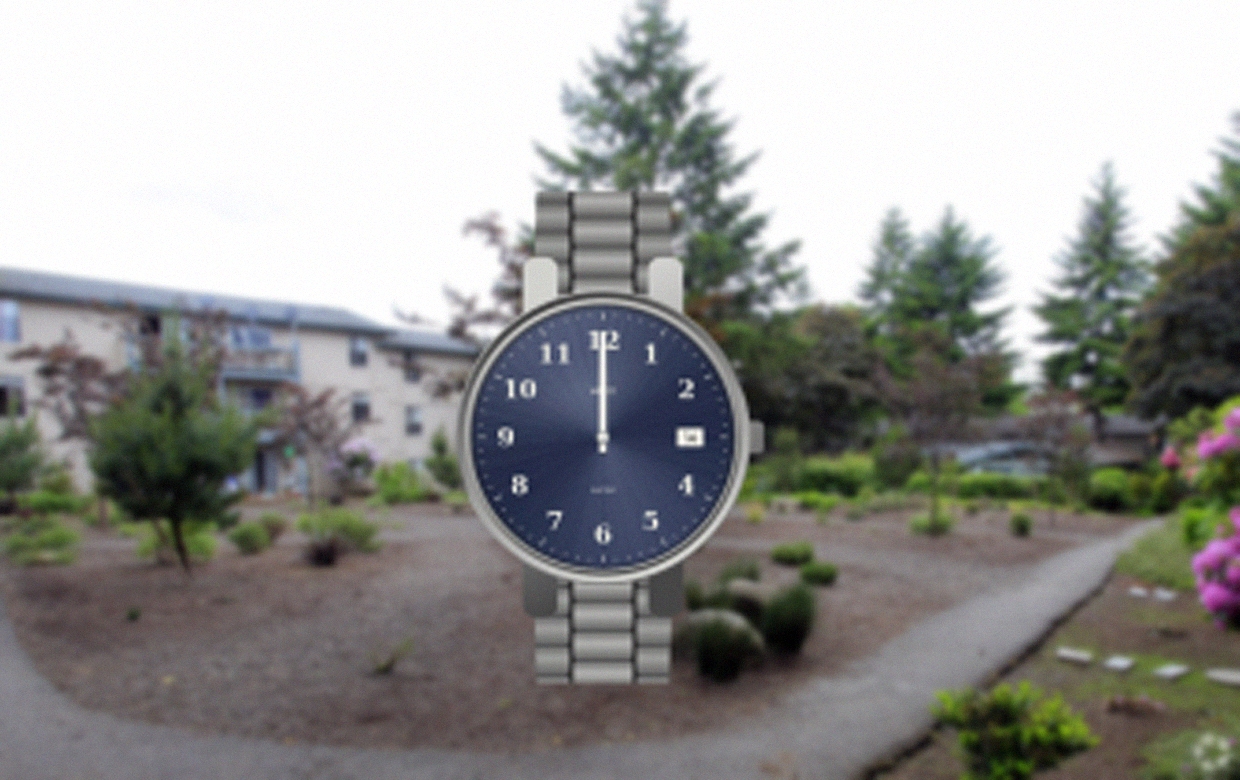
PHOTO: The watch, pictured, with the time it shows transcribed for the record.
12:00
